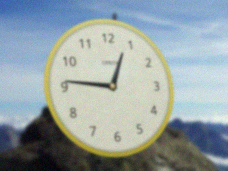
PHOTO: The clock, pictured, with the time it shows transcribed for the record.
12:46
